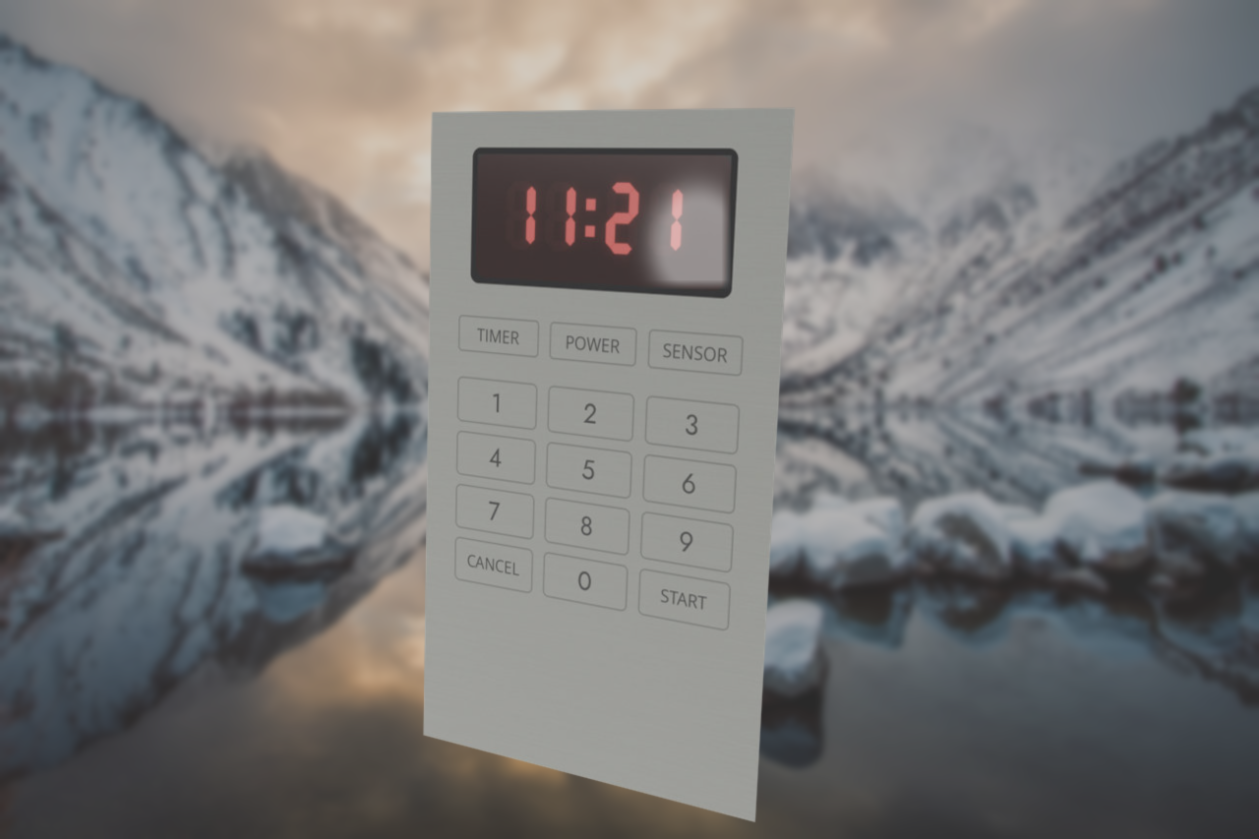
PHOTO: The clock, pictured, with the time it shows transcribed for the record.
11:21
